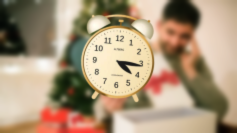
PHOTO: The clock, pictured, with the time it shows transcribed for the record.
4:16
